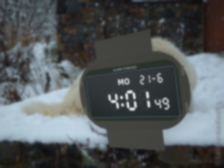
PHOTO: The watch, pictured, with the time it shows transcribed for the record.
4:01
